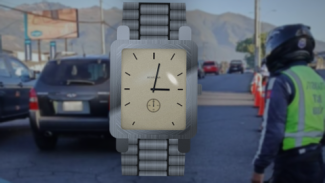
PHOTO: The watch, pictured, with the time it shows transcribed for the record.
3:02
